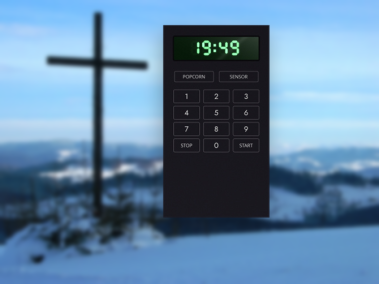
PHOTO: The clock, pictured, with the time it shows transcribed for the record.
19:49
